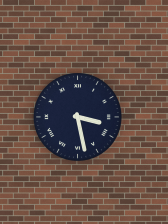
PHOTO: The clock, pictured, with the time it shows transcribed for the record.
3:28
